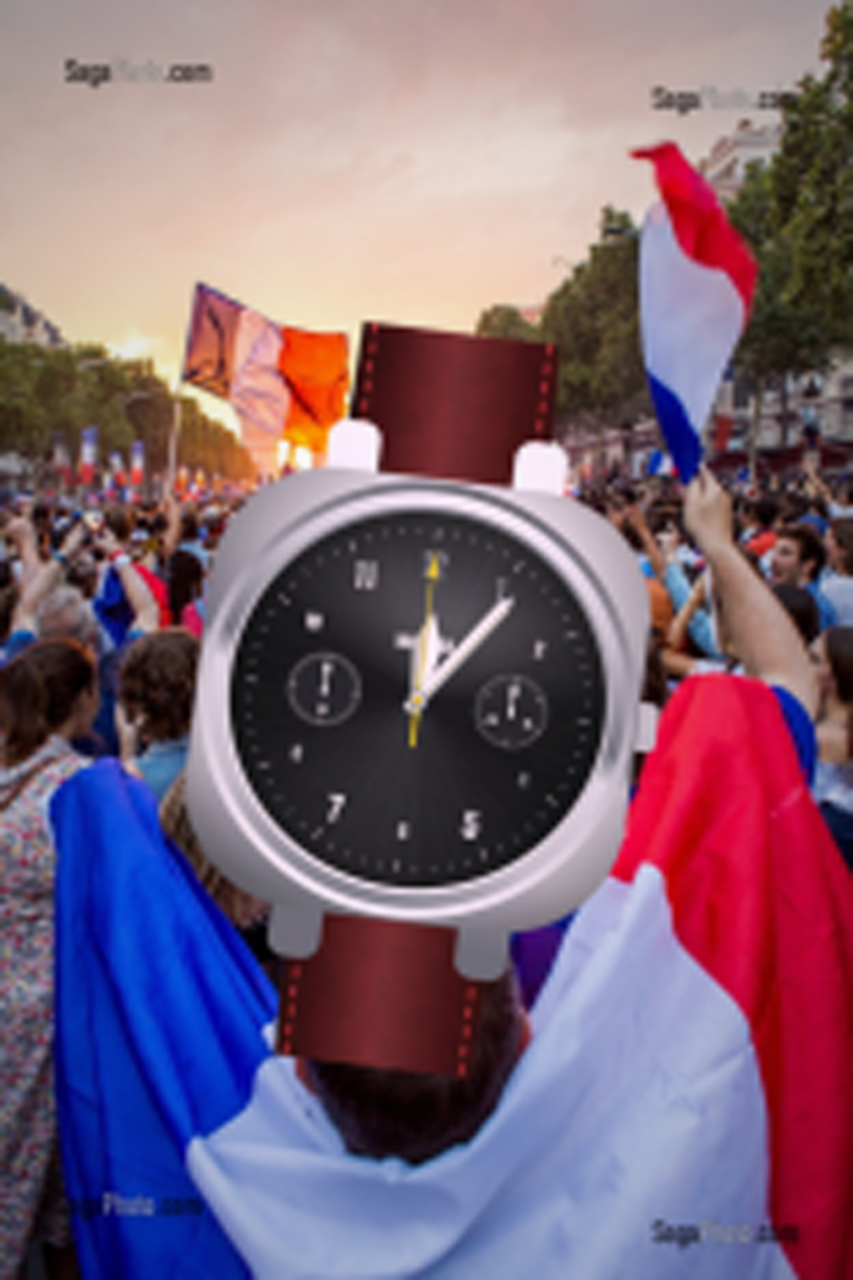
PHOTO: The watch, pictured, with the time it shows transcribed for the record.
12:06
